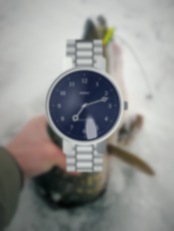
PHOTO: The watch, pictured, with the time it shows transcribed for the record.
7:12
